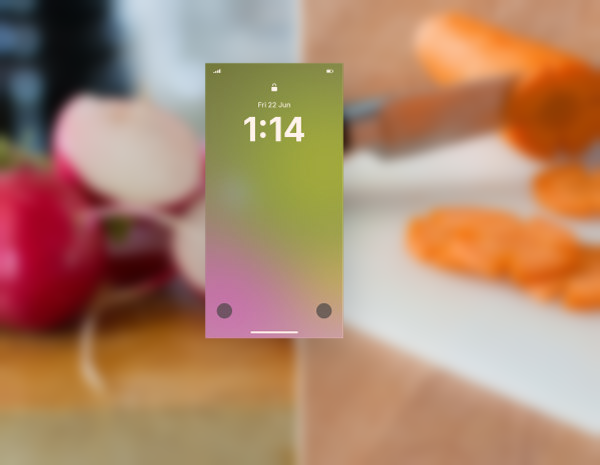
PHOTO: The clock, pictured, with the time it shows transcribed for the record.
1:14
